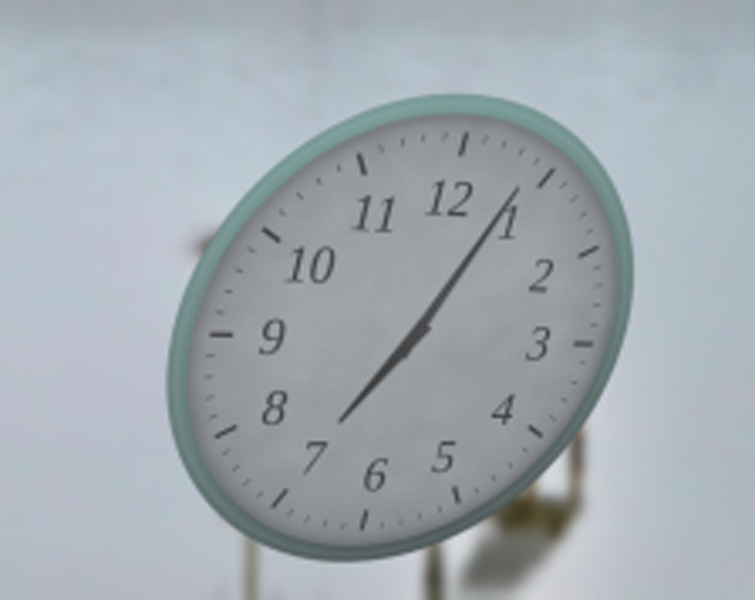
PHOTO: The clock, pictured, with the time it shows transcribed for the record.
7:04
